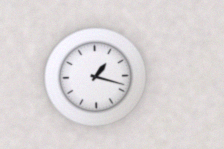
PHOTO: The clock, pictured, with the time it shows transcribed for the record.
1:18
